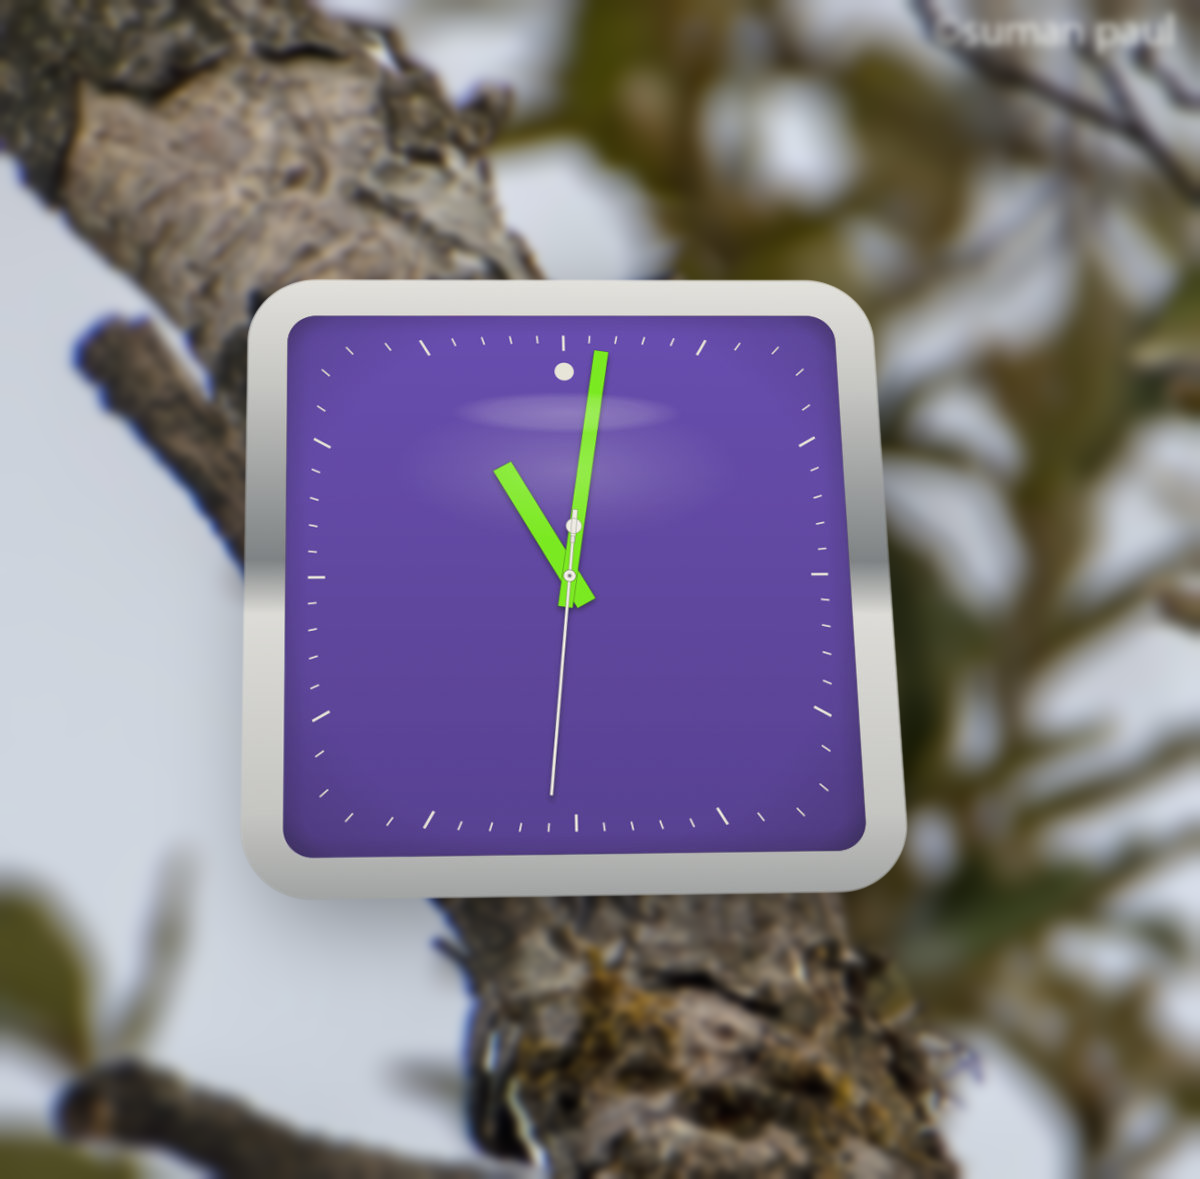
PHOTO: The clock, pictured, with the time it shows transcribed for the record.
11:01:31
